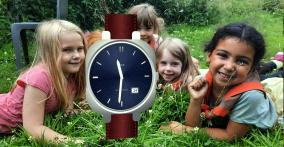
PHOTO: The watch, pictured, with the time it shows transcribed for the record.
11:31
